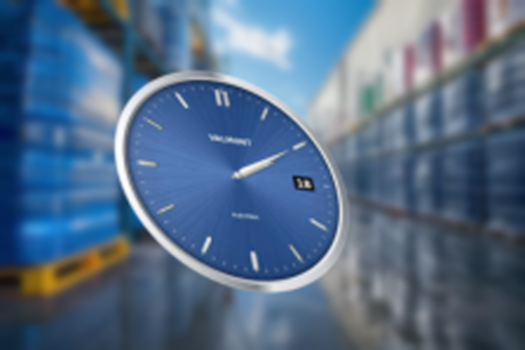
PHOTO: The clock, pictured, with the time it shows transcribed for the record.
2:10
